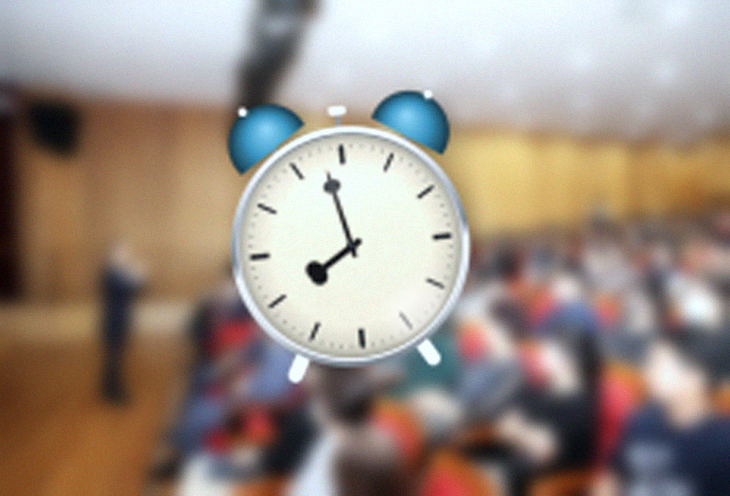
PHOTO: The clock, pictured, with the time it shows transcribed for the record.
7:58
